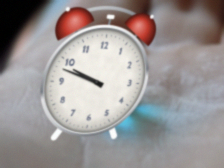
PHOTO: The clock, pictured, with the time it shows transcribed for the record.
9:48
